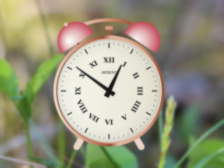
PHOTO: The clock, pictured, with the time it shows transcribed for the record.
12:51
